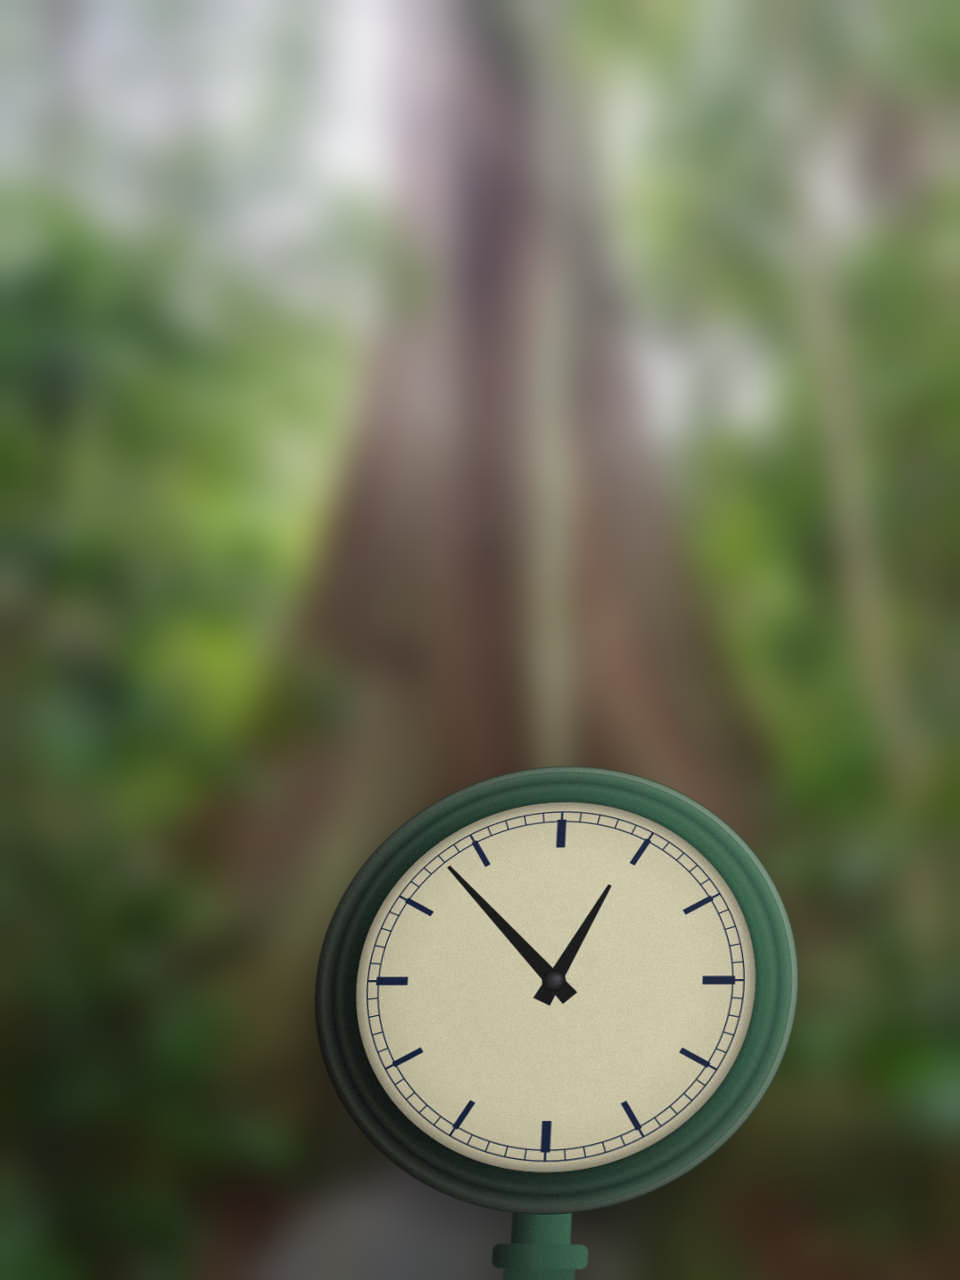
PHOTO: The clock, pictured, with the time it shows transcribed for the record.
12:53
